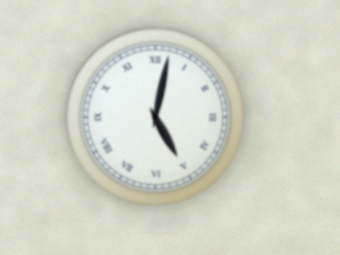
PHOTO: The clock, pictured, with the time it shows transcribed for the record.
5:02
